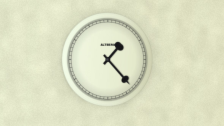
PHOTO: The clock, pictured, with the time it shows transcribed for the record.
1:23
